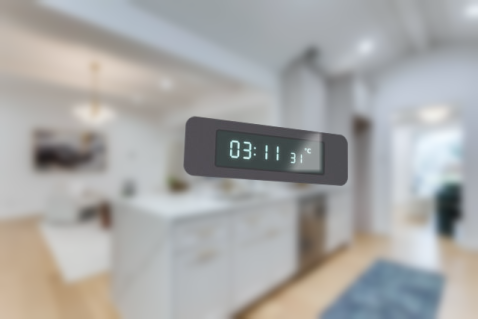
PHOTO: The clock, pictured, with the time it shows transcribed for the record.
3:11
